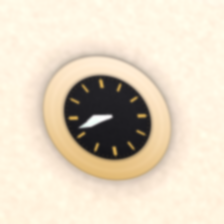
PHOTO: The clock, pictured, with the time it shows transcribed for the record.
8:42
